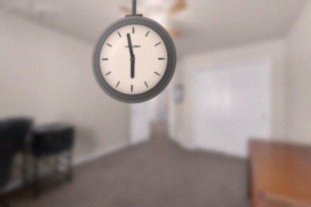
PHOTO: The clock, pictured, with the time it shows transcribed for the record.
5:58
